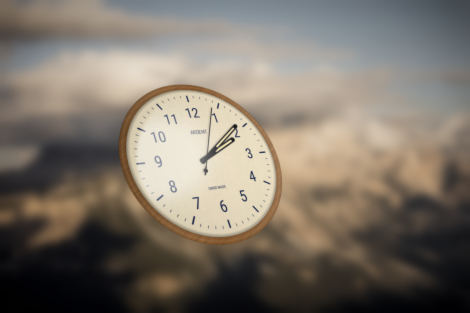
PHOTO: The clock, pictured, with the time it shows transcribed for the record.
2:09:04
